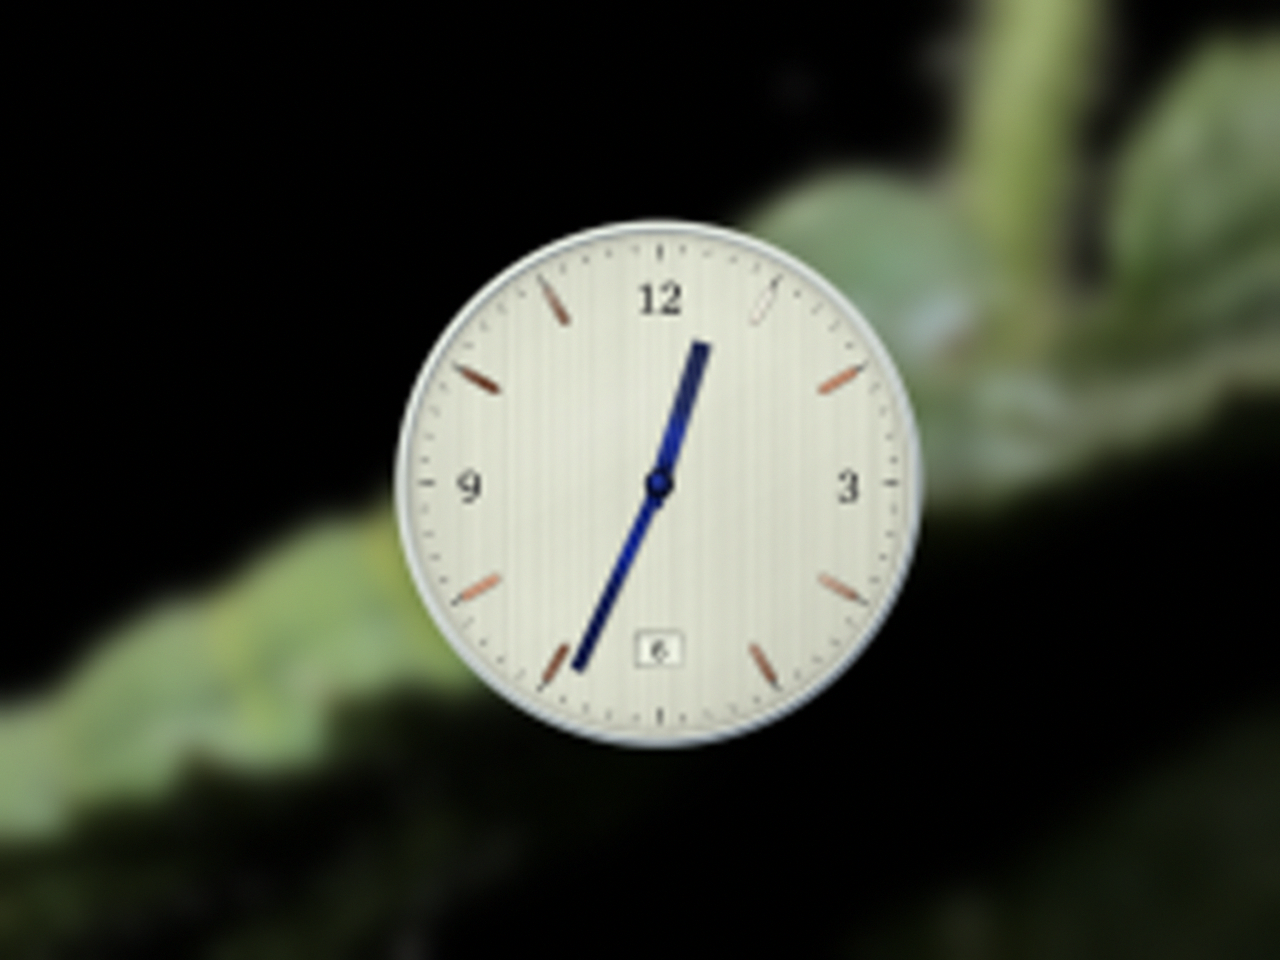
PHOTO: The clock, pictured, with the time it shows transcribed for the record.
12:34
